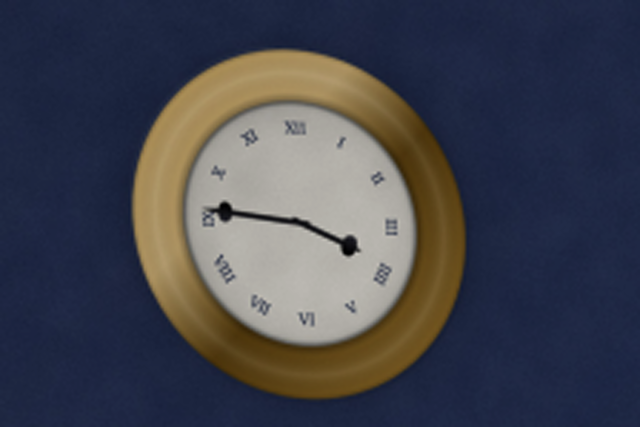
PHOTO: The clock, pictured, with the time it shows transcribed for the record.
3:46
